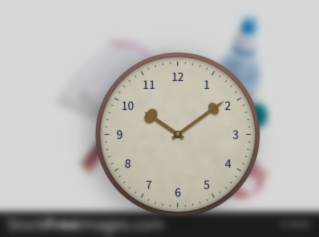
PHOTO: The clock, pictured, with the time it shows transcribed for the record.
10:09
